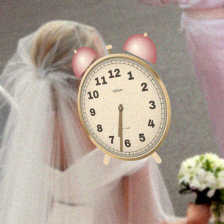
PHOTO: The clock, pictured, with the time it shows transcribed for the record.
6:32
